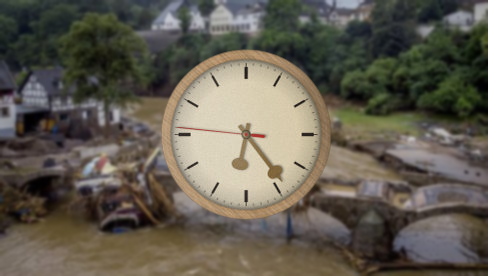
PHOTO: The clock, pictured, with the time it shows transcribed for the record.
6:23:46
